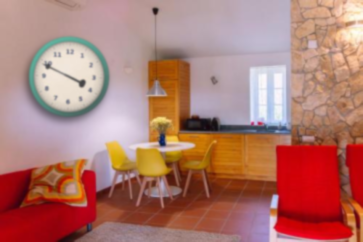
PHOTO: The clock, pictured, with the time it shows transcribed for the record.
3:49
